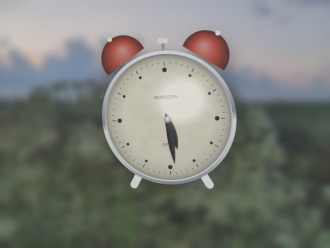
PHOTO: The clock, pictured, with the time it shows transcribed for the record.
5:29
